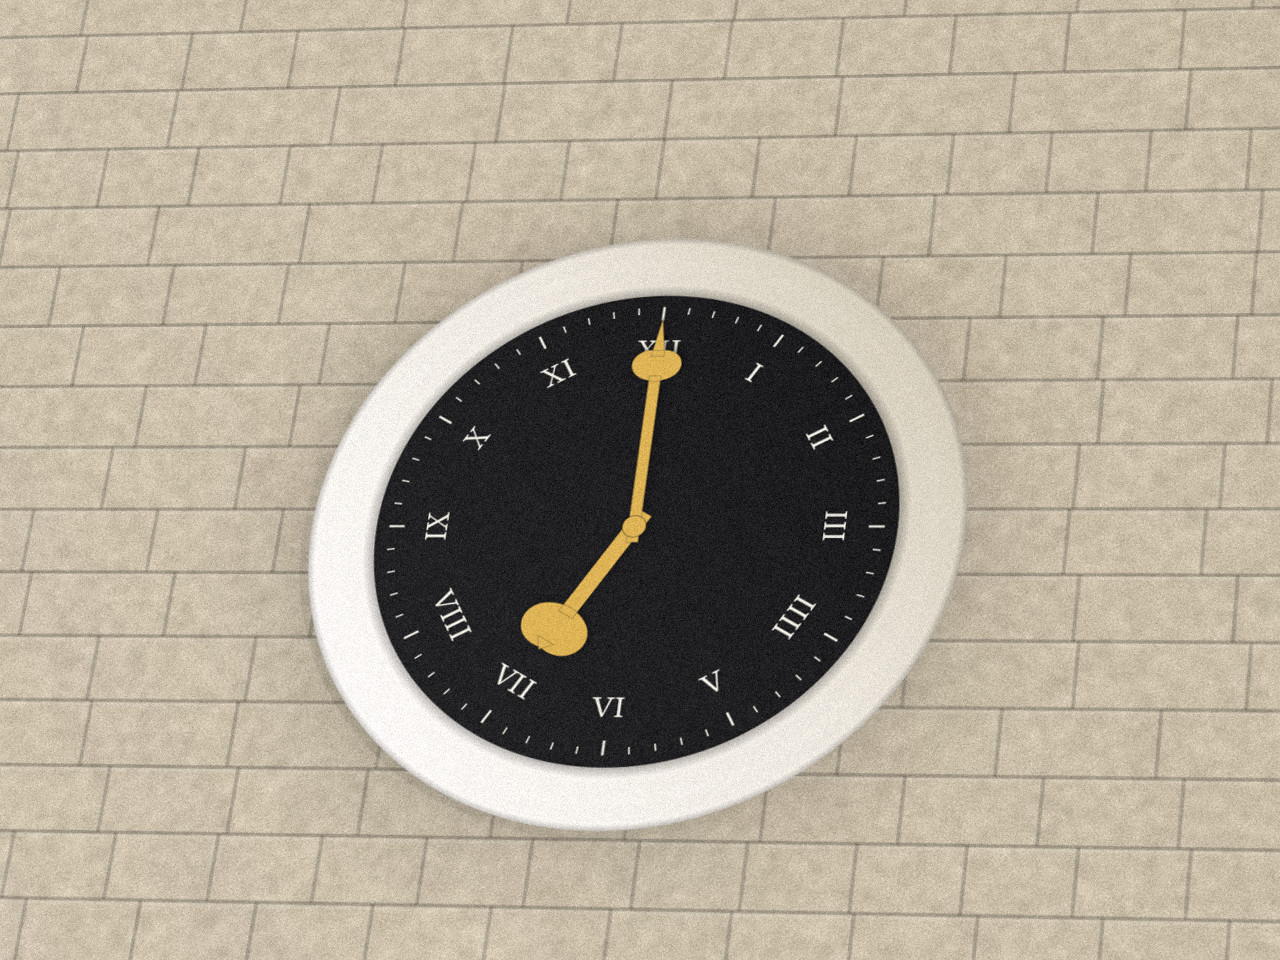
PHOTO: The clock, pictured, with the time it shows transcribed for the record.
7:00
